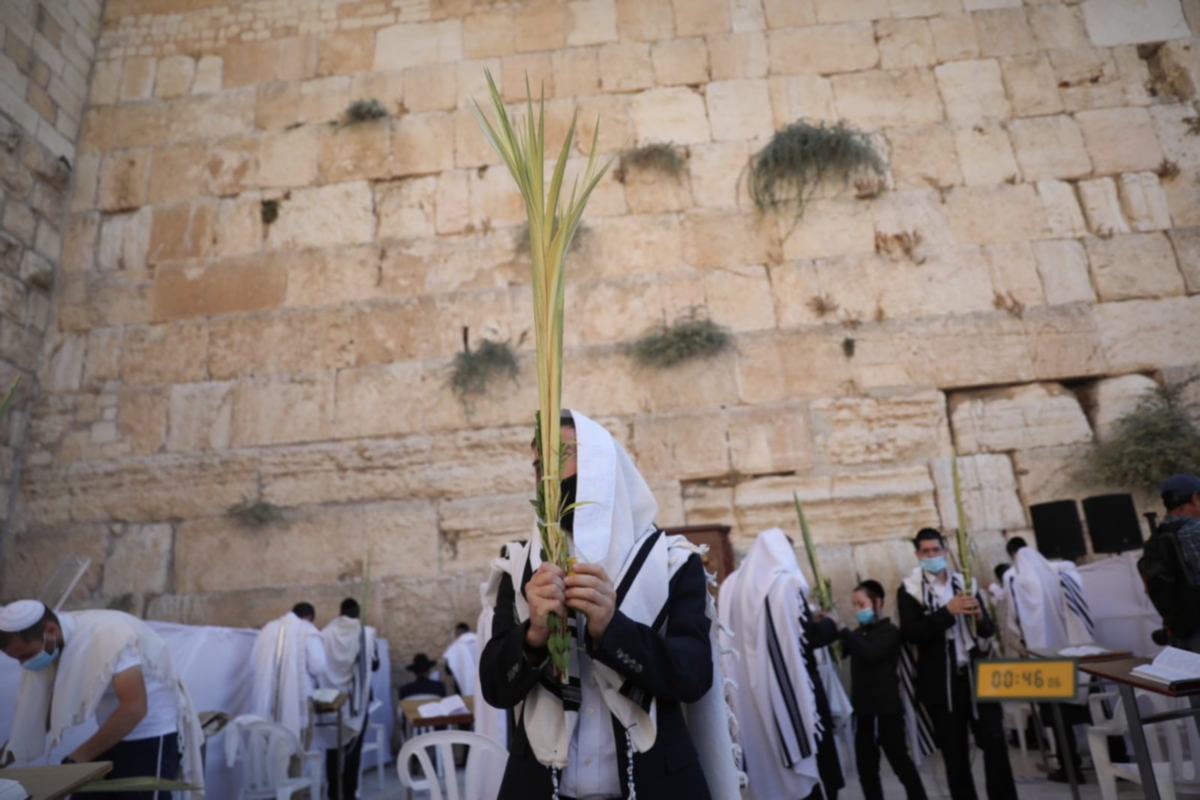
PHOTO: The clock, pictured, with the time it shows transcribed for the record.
0:46
